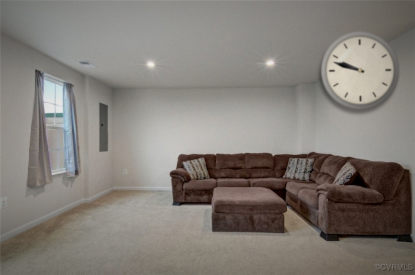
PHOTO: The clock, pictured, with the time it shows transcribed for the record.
9:48
